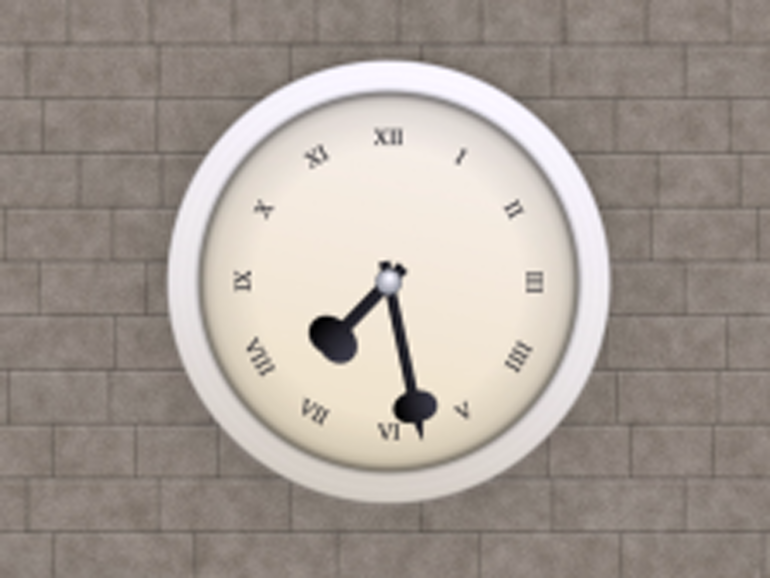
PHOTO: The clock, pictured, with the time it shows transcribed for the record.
7:28
